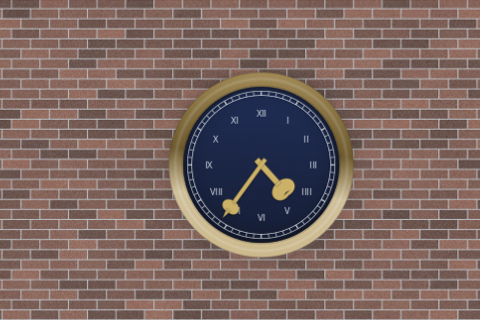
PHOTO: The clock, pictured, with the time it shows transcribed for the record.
4:36
